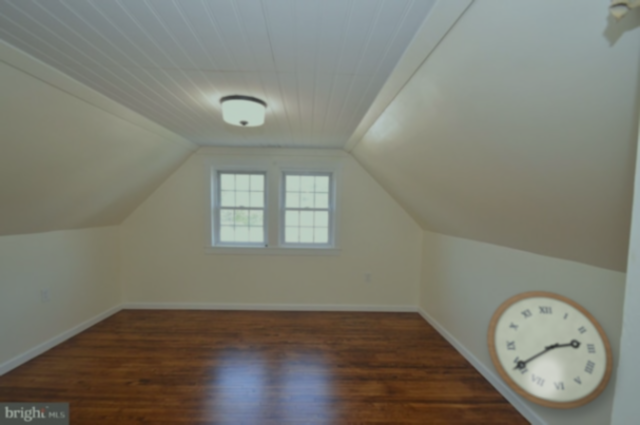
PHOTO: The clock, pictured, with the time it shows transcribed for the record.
2:40
